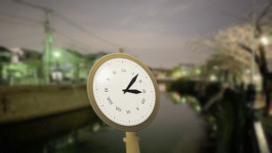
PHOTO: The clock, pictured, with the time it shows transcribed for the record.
3:07
